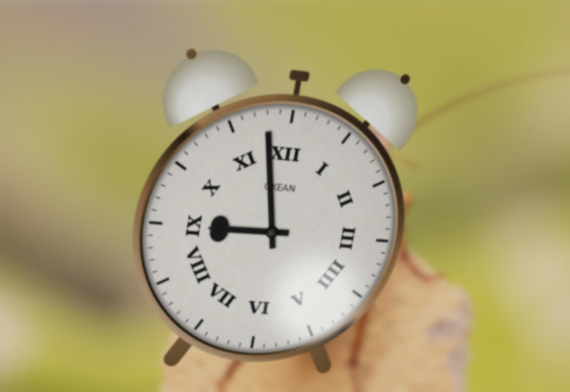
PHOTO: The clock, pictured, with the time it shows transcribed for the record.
8:58
